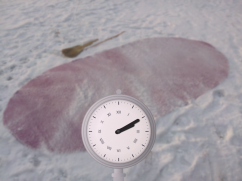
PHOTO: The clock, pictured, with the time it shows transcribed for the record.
2:10
